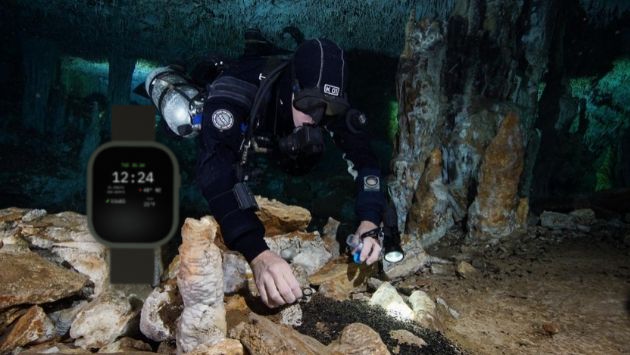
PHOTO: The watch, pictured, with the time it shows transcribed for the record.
12:24
